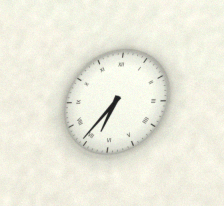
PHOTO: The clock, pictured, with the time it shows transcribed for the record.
6:36
